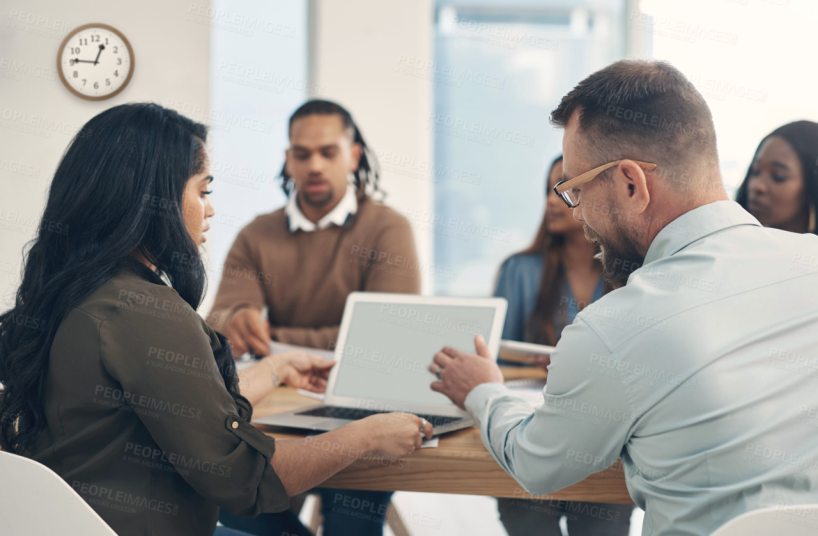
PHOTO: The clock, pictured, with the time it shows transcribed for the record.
12:46
